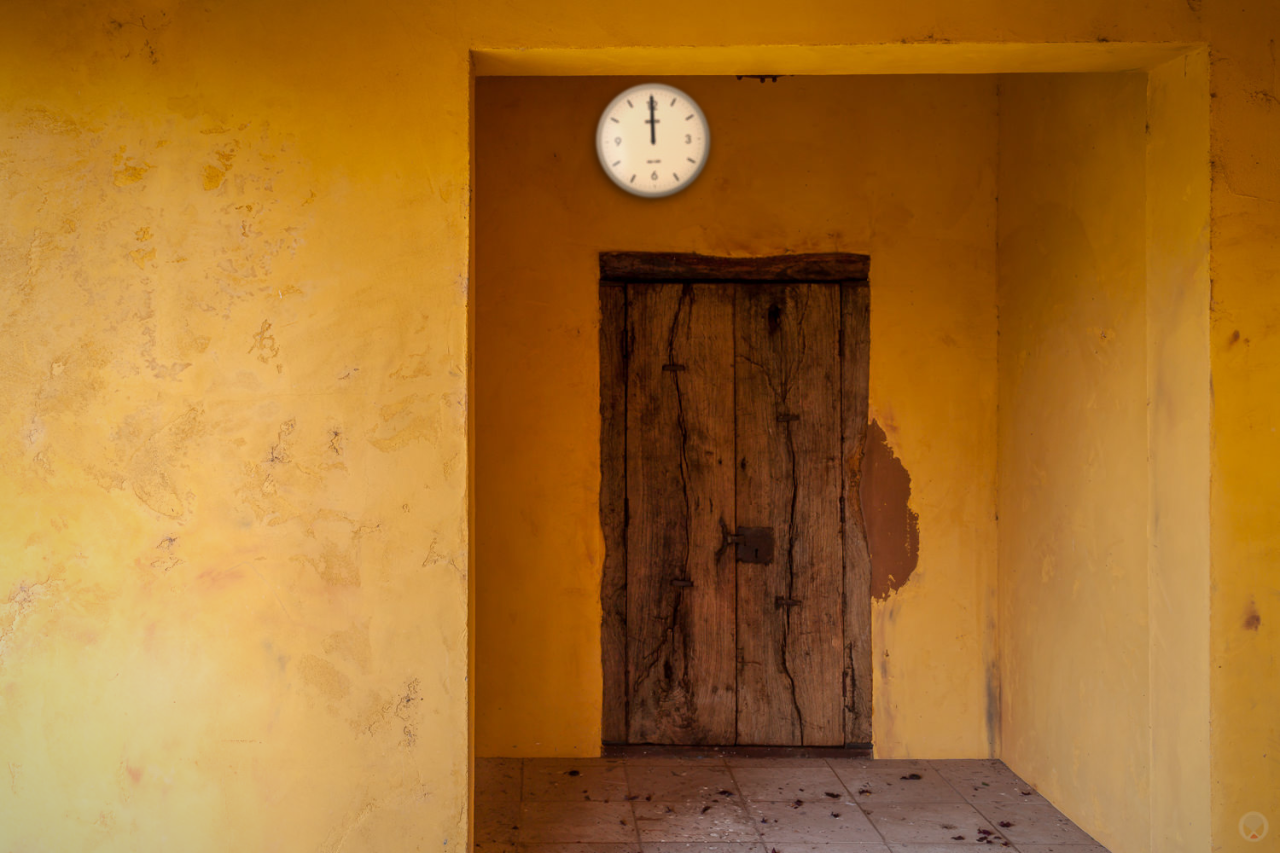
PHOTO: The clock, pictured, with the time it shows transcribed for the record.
12:00
